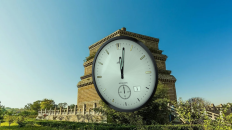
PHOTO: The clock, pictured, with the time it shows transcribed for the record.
12:02
